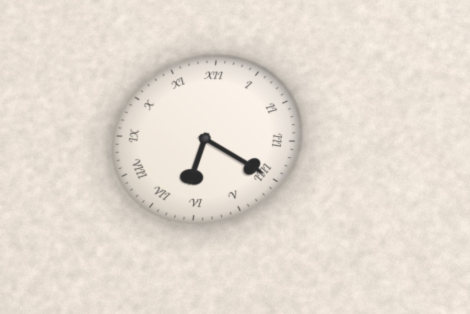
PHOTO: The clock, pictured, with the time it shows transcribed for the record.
6:20
